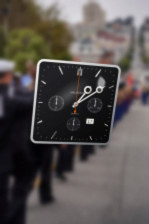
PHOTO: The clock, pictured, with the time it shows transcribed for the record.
1:09
